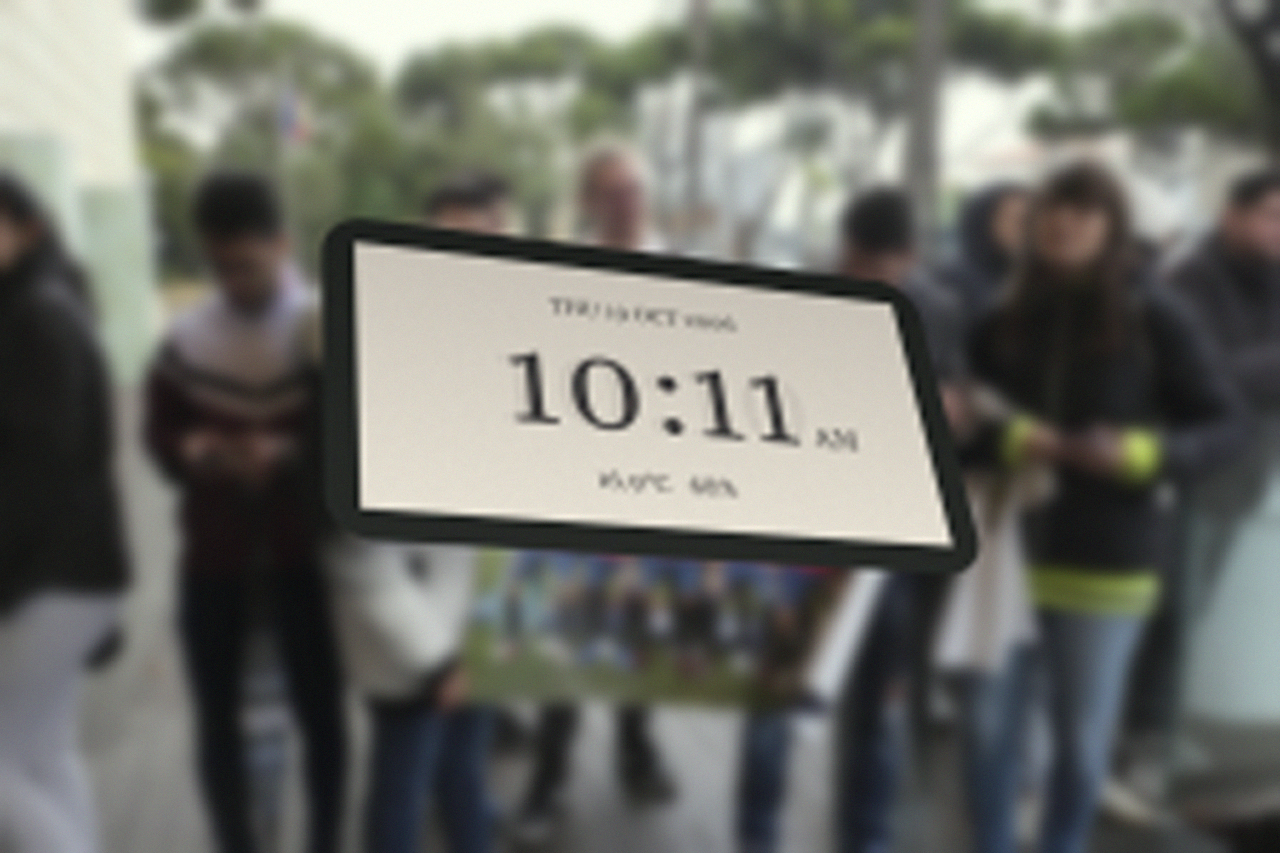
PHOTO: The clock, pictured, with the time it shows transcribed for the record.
10:11
